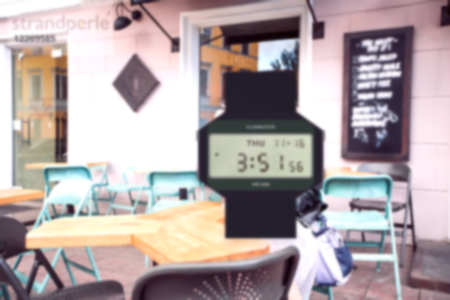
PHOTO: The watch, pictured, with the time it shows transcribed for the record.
3:51
